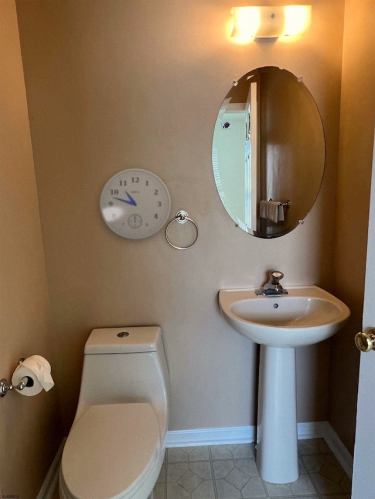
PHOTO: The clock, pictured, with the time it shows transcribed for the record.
10:48
